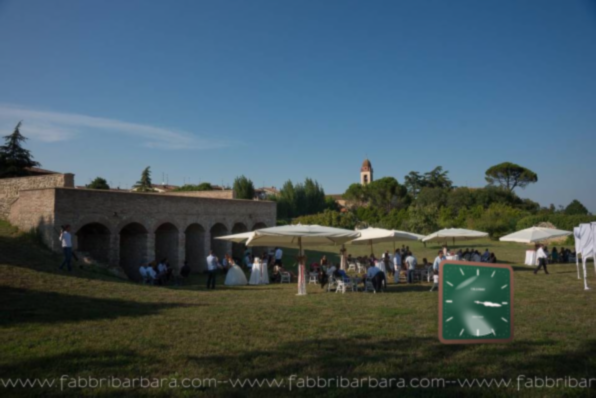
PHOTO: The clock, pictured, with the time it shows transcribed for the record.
3:16
